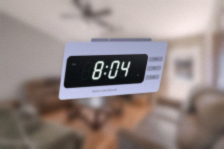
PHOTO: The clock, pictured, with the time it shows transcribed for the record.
8:04
